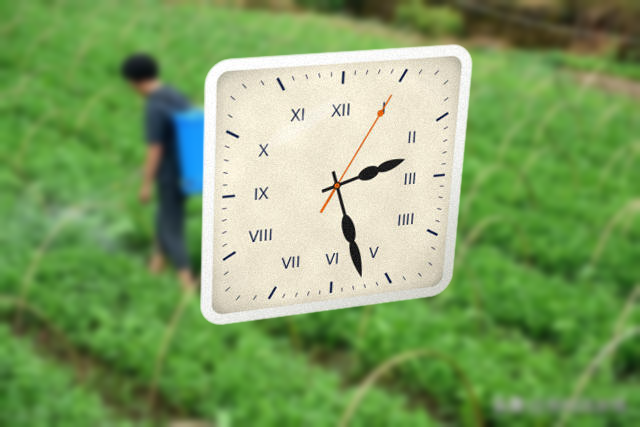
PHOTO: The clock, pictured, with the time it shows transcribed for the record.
2:27:05
